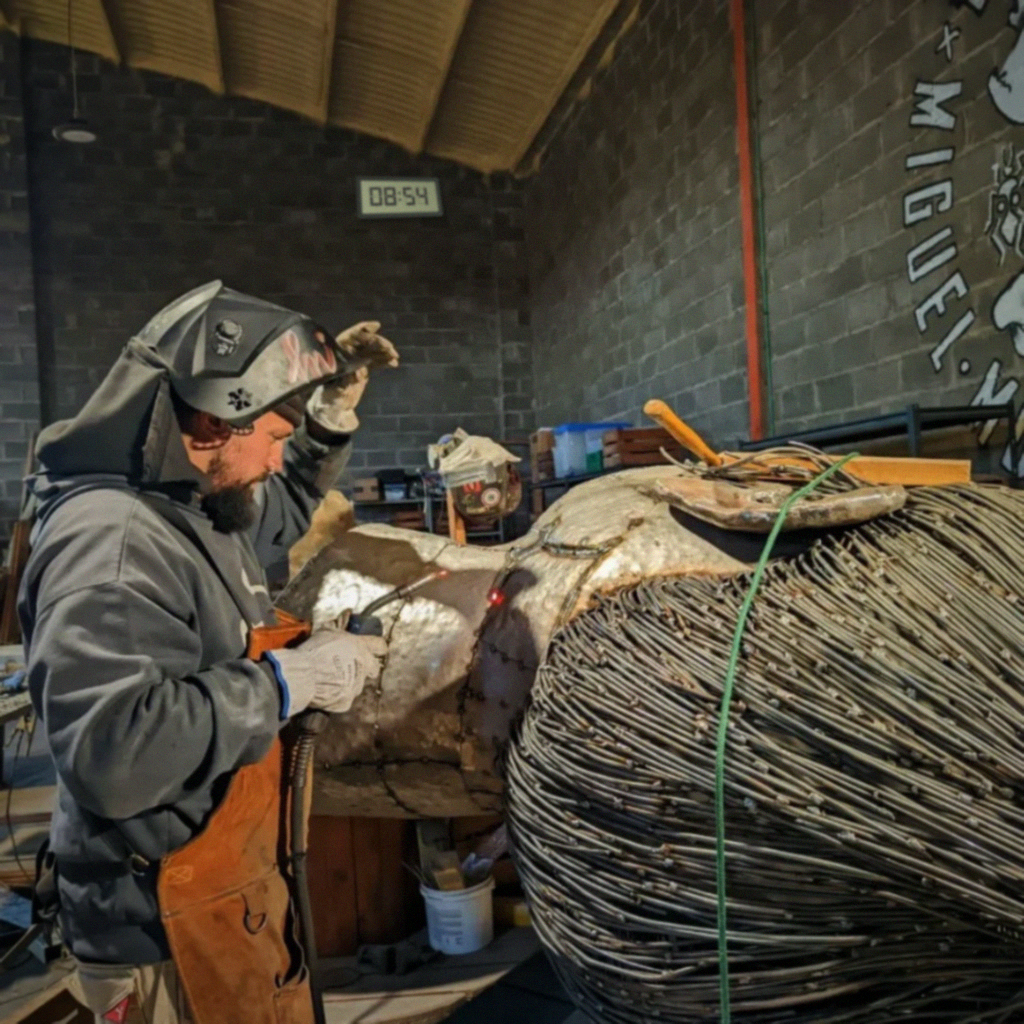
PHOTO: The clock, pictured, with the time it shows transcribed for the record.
8:54
